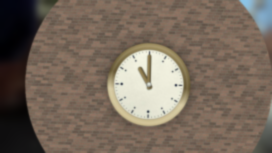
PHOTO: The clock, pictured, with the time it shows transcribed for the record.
11:00
